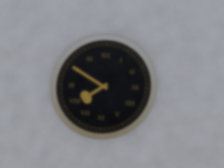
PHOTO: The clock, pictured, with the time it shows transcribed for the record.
7:50
